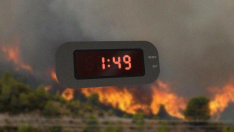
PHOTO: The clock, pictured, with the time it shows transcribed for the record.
1:49
